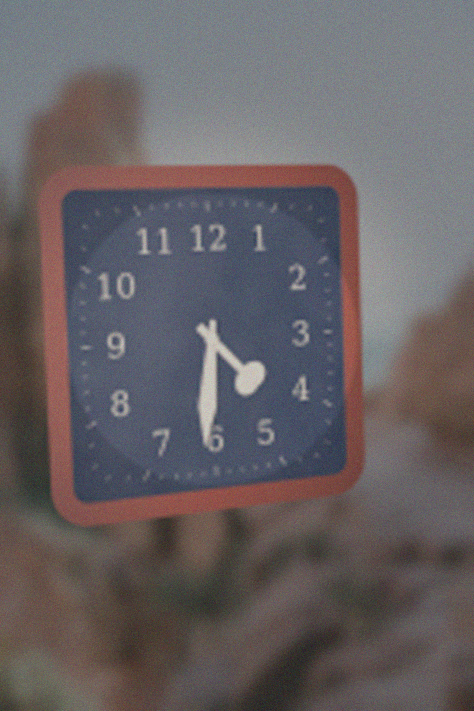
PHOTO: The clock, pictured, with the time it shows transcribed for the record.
4:31
